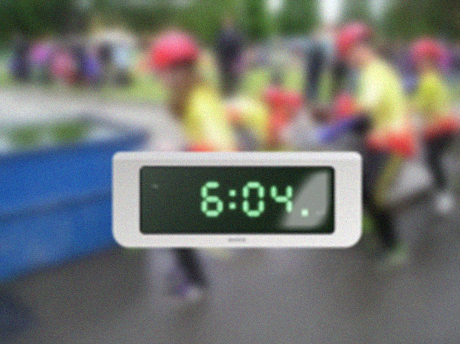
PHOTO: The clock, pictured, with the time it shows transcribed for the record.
6:04
